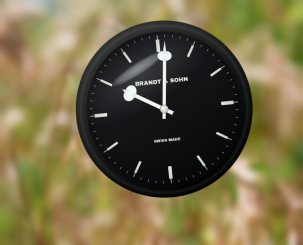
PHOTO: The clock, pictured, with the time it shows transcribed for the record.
10:01
